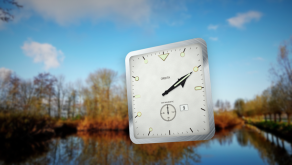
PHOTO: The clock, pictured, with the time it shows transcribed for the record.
2:10
